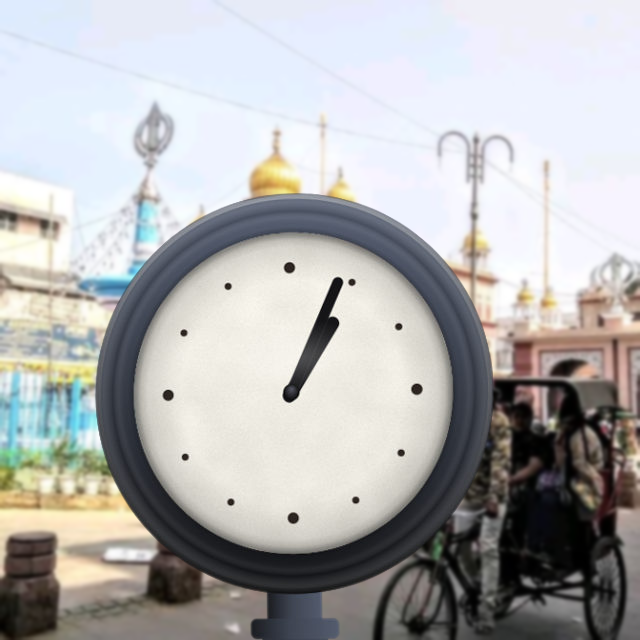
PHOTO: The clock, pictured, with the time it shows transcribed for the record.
1:04
